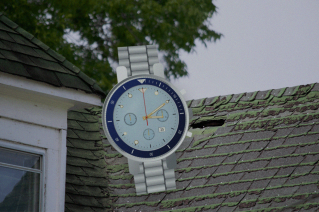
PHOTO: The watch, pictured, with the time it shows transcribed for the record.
3:10
